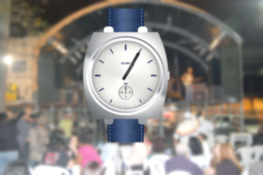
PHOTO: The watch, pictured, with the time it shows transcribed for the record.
1:05
